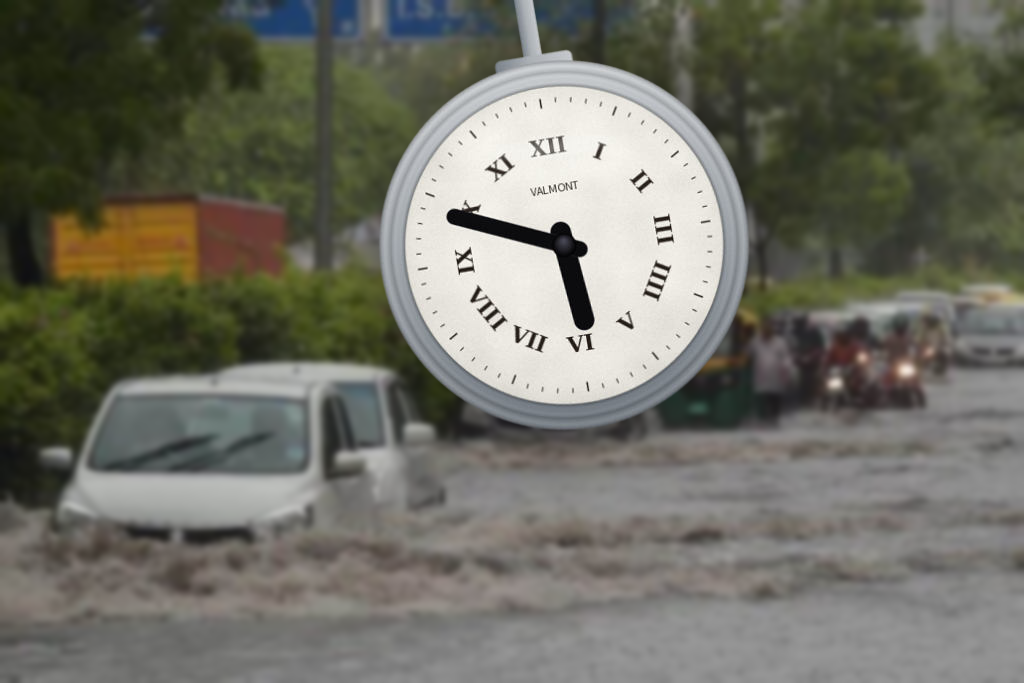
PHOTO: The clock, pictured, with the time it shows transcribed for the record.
5:49
